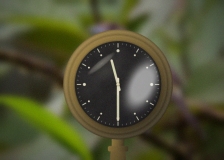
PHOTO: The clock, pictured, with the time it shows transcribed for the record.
11:30
